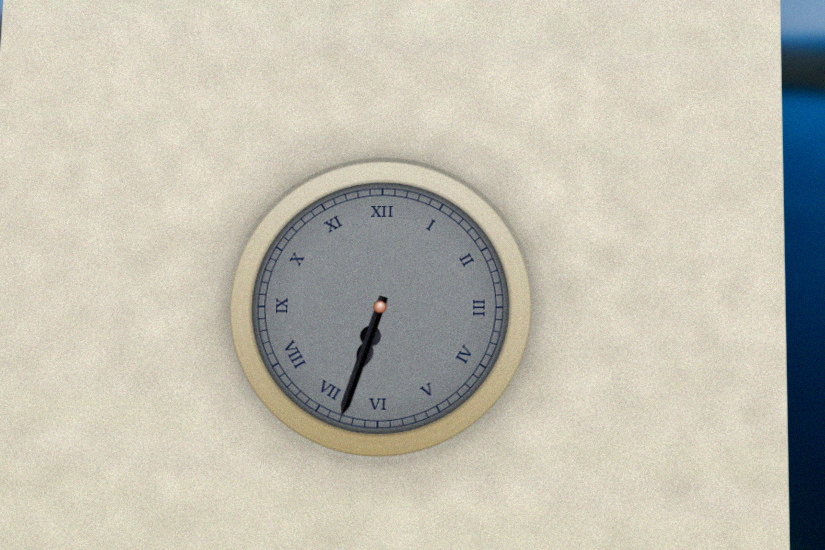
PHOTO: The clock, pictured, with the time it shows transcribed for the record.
6:33
